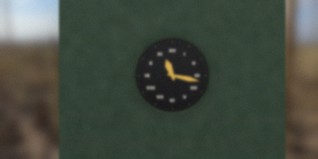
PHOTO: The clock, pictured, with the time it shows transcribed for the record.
11:17
